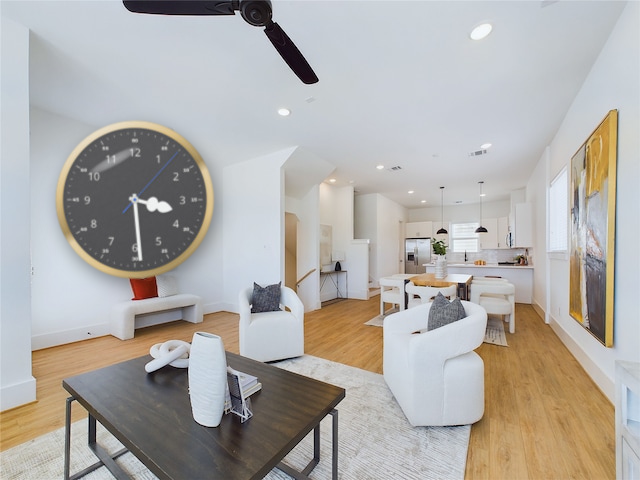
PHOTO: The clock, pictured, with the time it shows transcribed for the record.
3:29:07
